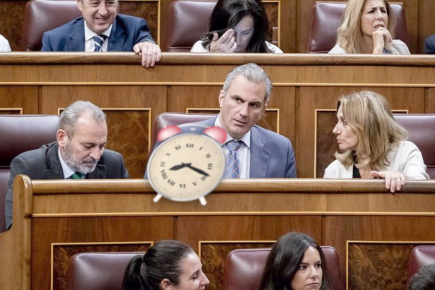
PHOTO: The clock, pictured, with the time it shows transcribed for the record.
8:19
